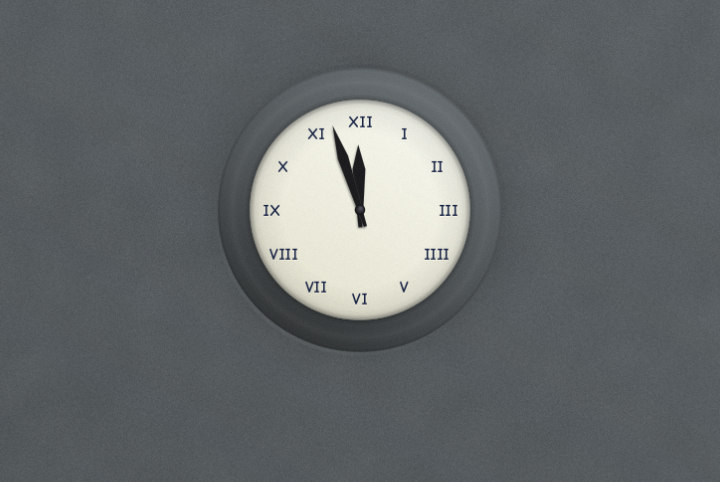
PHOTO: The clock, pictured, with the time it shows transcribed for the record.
11:57
